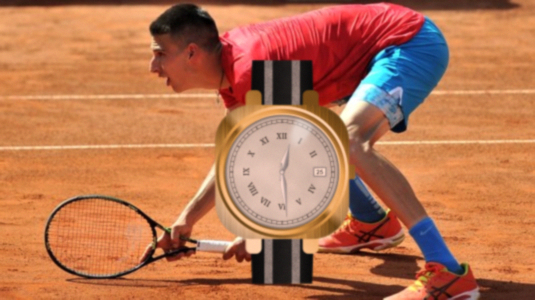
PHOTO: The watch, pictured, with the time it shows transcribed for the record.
12:29
